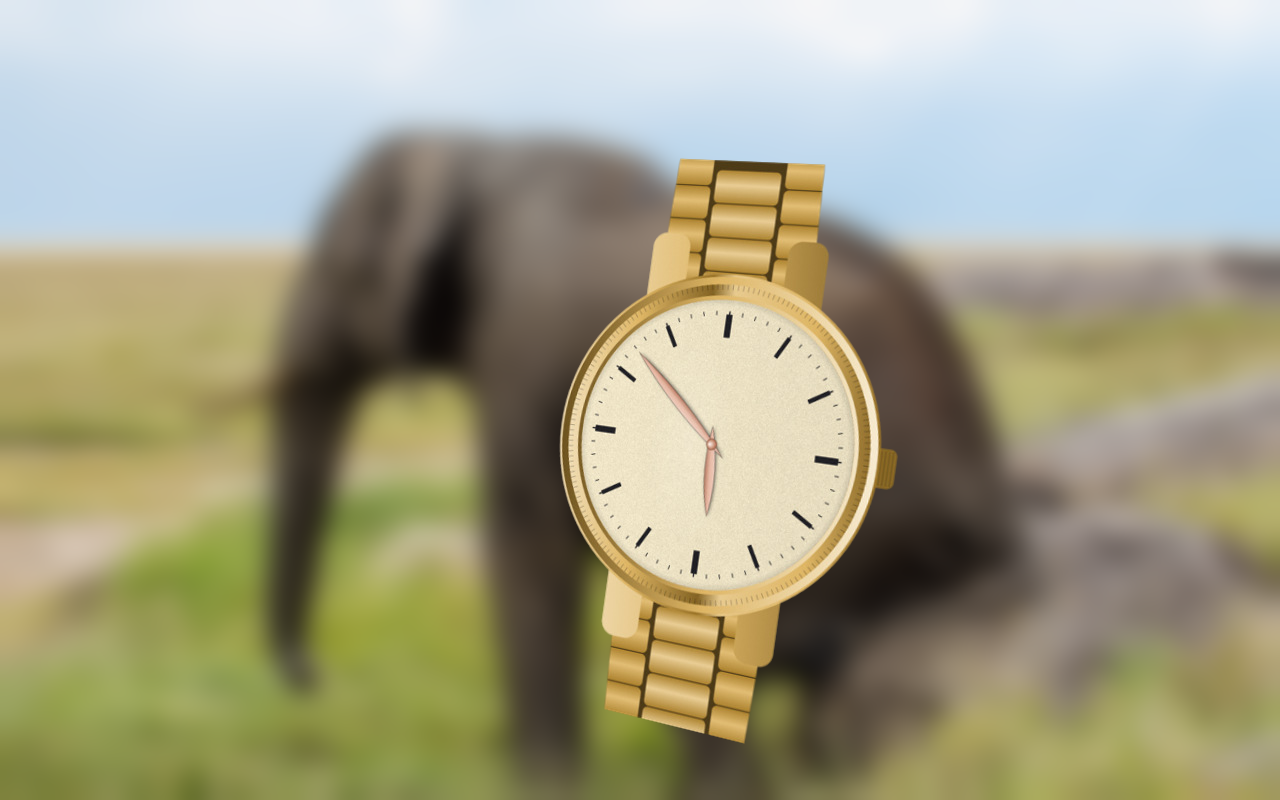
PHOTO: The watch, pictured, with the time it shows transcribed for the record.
5:52
